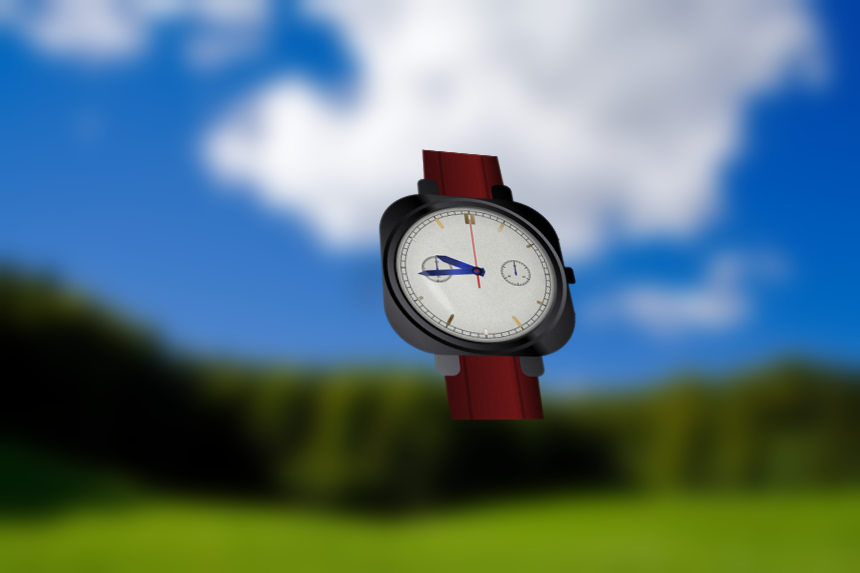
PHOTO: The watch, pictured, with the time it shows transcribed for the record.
9:44
